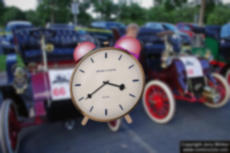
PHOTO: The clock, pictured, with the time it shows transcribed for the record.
3:39
